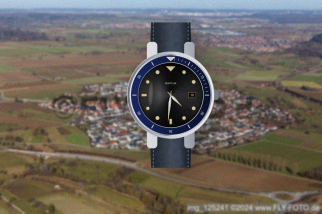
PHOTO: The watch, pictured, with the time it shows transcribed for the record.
4:31
